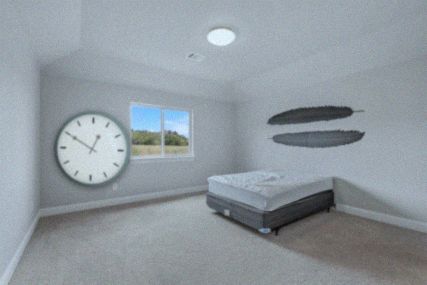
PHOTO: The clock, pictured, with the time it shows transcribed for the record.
12:50
